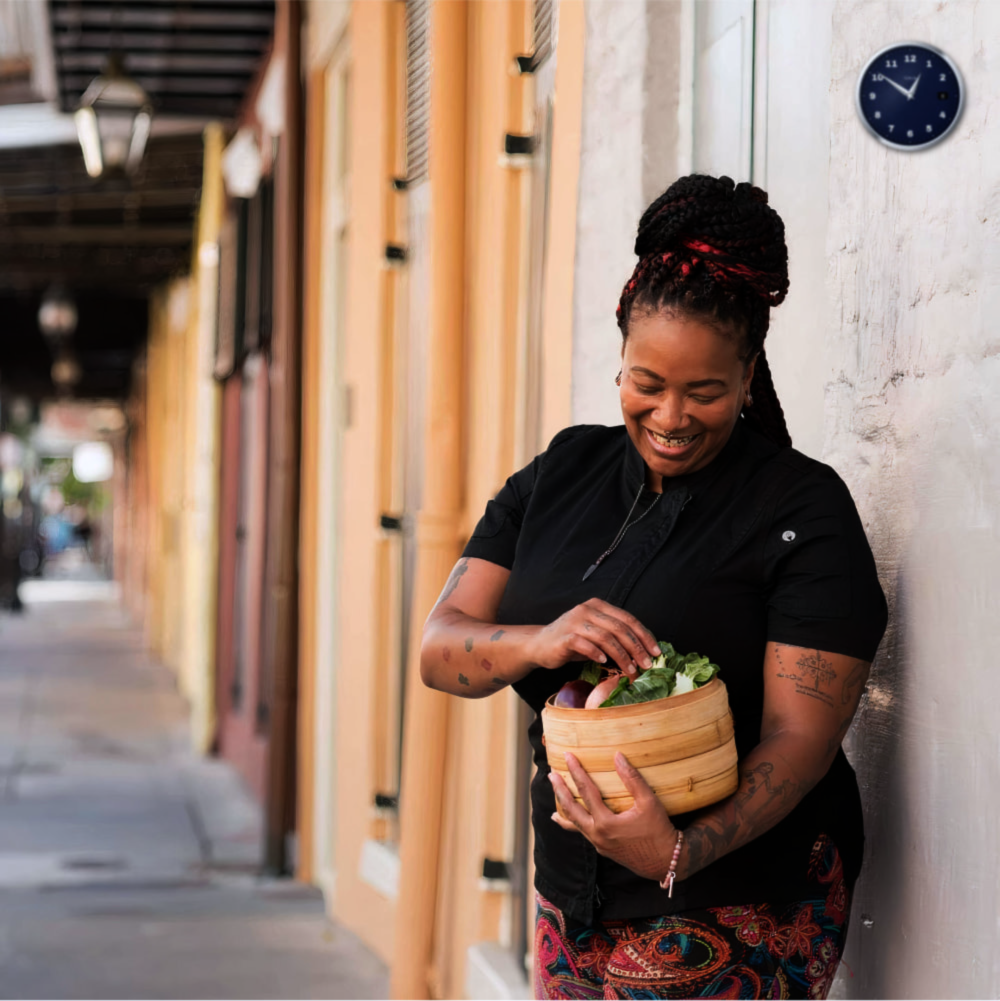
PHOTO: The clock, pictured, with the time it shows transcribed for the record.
12:51
